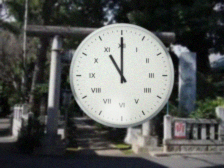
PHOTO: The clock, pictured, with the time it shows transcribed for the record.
11:00
